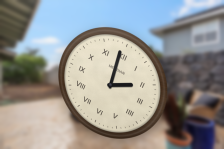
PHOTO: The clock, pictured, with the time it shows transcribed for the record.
1:59
